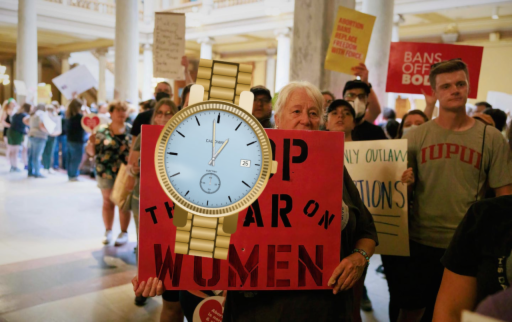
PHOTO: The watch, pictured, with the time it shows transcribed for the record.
12:59
